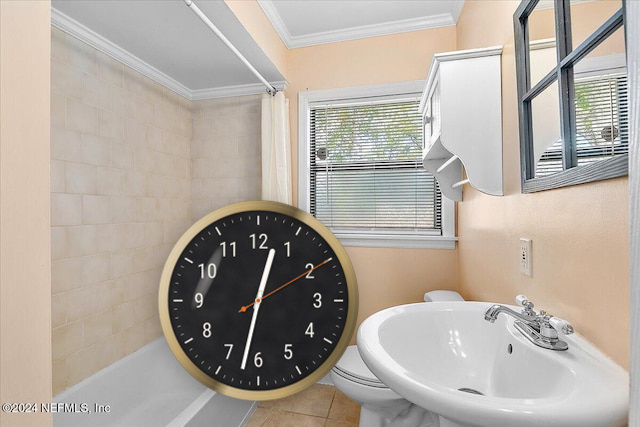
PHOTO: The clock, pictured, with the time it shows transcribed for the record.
12:32:10
